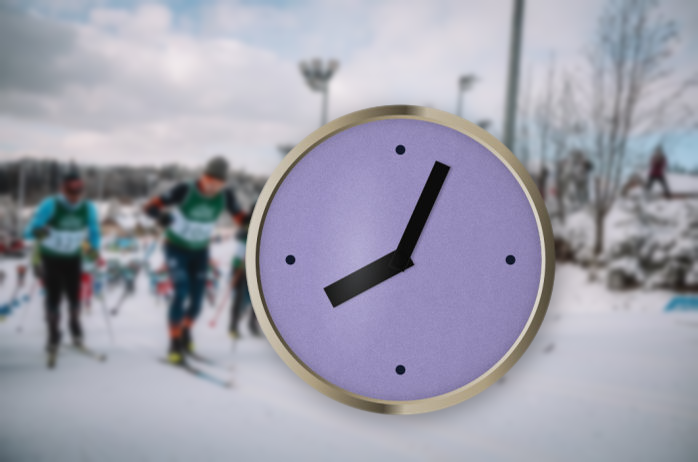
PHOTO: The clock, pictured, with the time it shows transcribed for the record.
8:04
